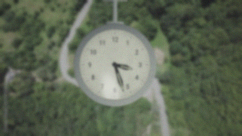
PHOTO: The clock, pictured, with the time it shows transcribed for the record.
3:27
